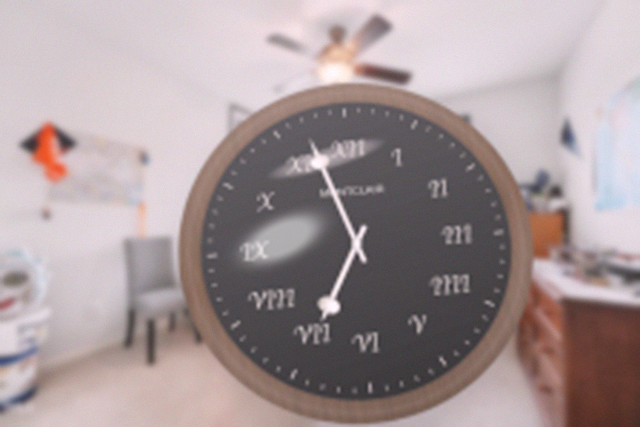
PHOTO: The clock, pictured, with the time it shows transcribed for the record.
6:57
